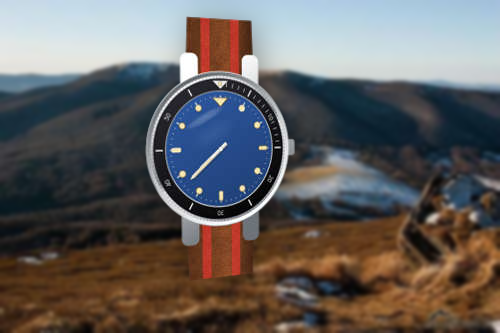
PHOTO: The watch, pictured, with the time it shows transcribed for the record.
7:38
